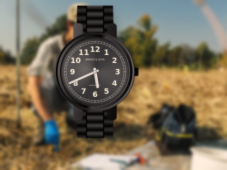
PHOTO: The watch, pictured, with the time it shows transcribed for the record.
5:41
